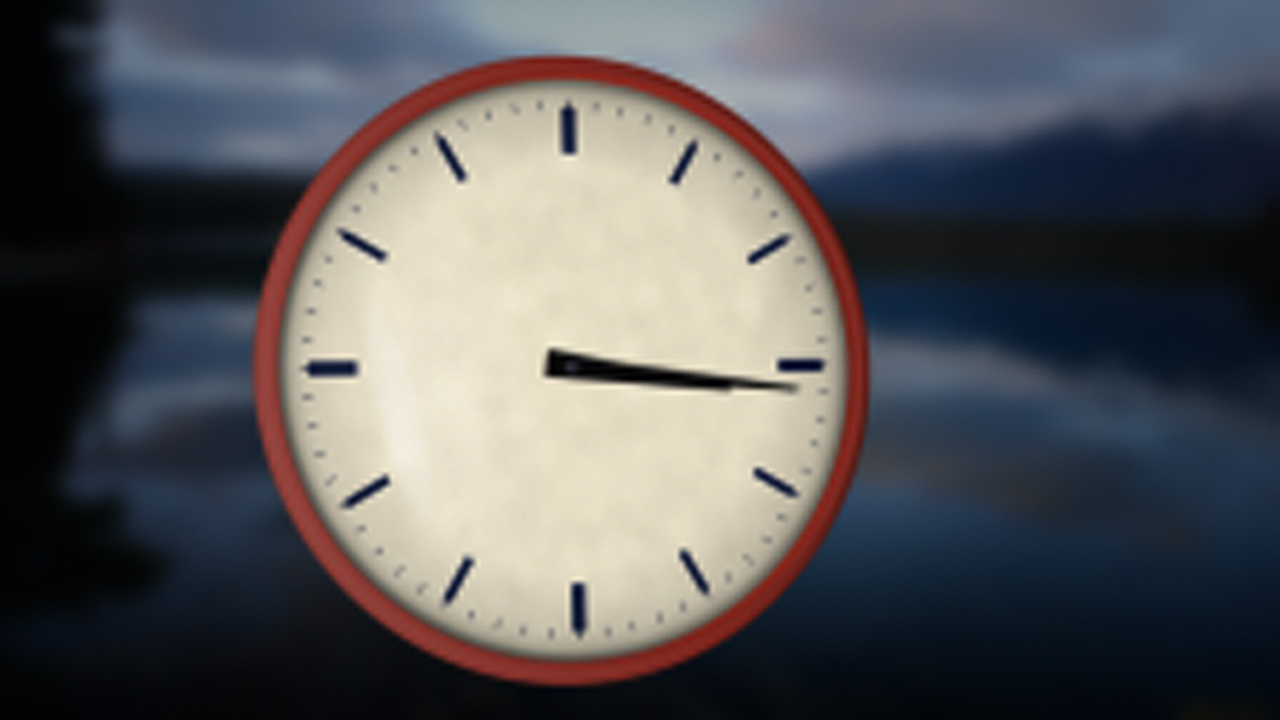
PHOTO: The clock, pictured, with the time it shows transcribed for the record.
3:16
